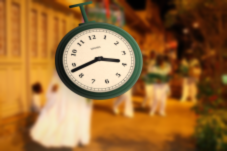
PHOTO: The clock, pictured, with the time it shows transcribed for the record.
3:43
